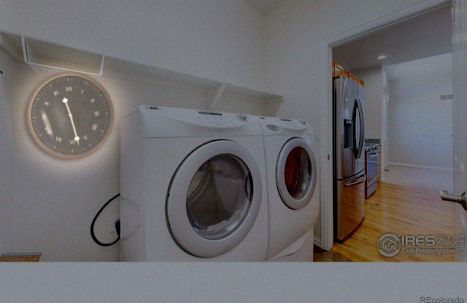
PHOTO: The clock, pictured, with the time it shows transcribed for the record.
11:28
